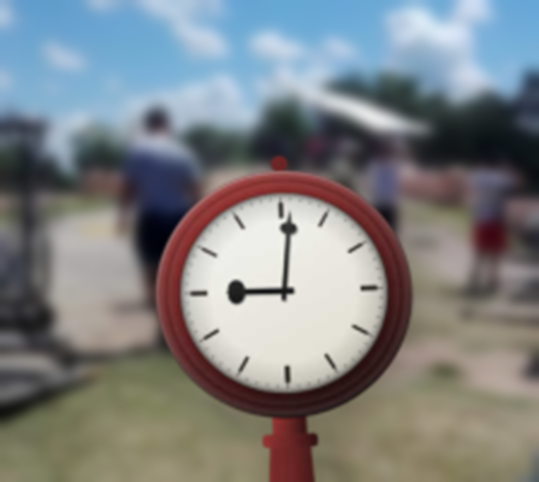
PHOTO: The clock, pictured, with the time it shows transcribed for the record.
9:01
